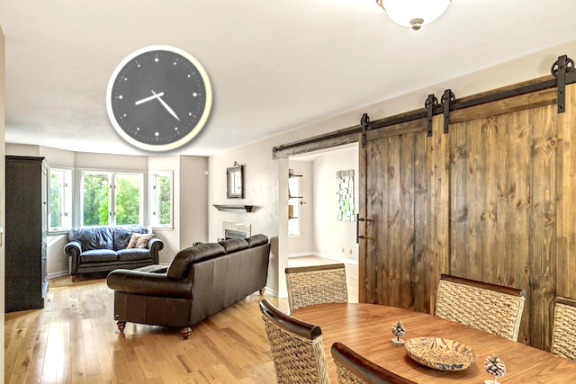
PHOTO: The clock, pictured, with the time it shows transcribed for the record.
8:23
